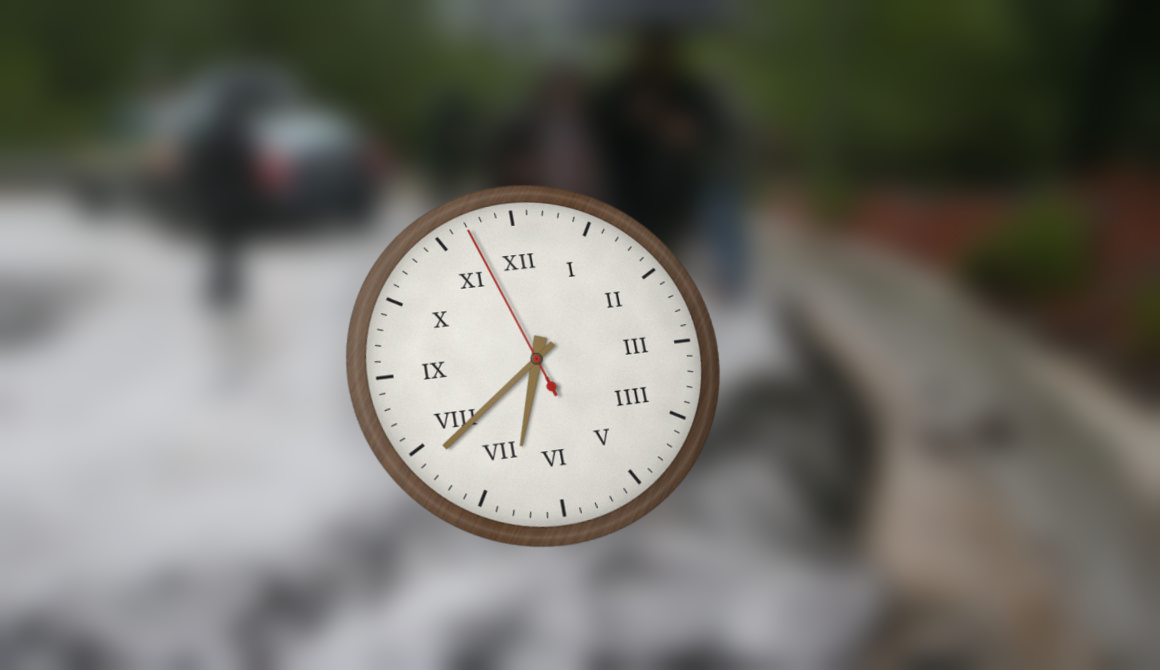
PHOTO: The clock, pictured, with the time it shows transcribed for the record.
6:38:57
